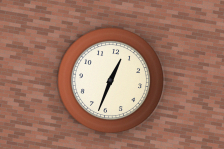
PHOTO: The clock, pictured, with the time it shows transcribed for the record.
12:32
